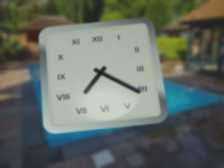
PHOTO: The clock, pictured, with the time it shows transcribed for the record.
7:21
